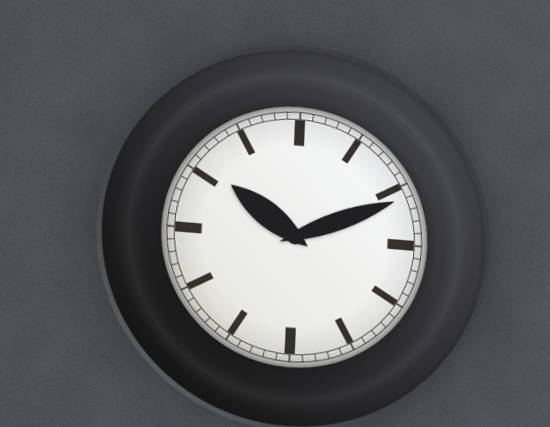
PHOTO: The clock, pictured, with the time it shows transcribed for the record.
10:11
